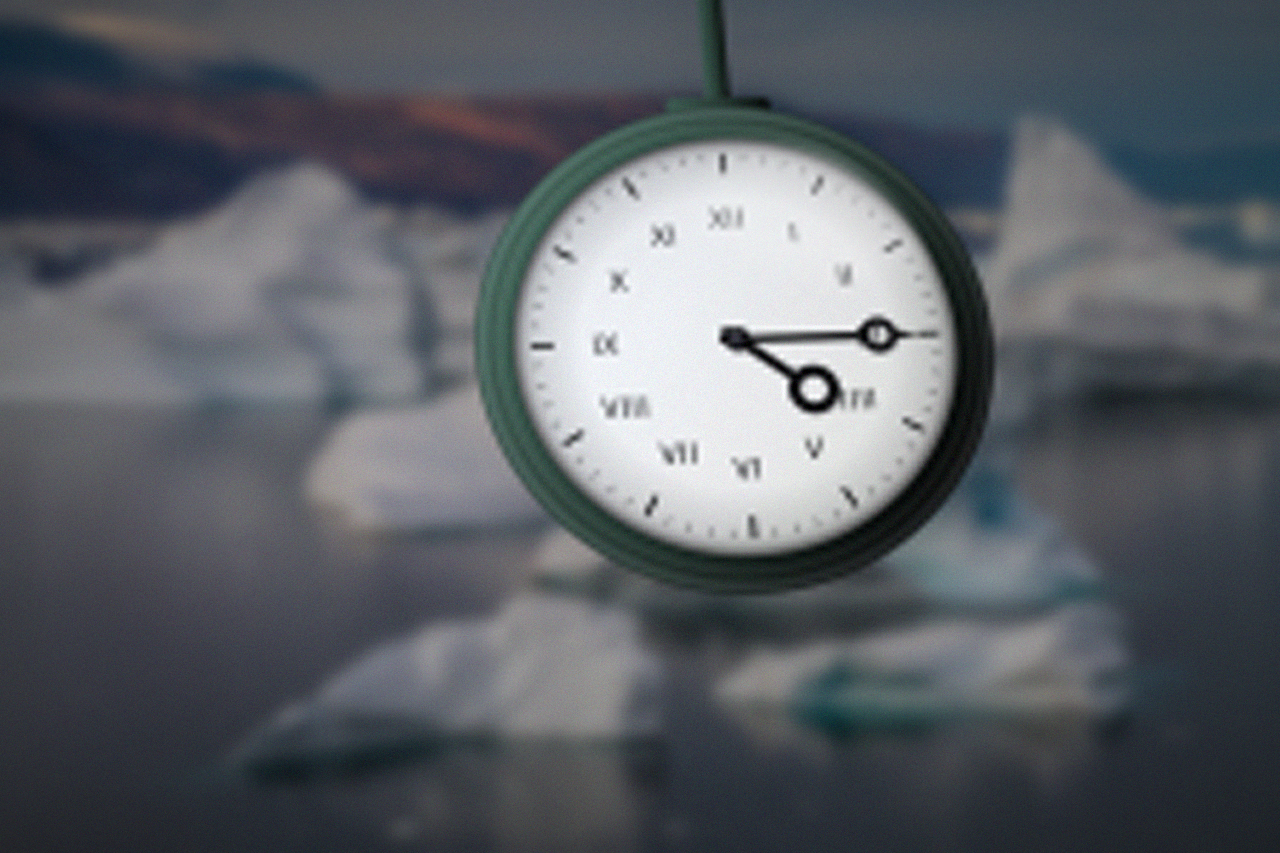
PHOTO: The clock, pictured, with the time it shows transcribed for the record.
4:15
